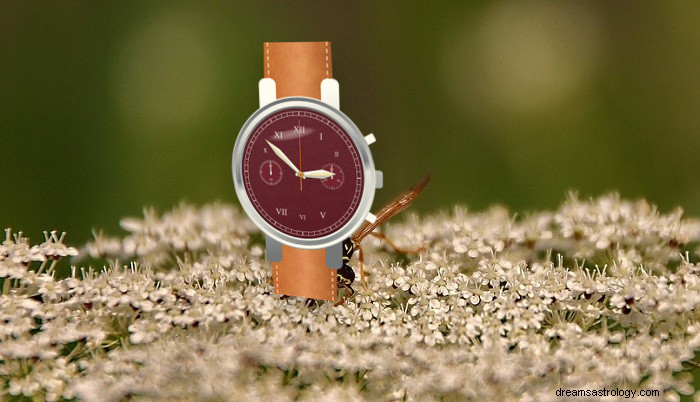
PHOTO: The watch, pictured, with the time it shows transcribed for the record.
2:52
